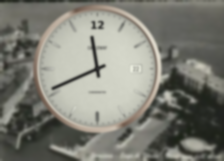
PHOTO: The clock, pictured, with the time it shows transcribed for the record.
11:41
